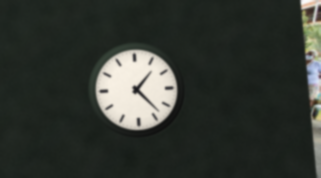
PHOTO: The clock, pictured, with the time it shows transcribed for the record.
1:23
